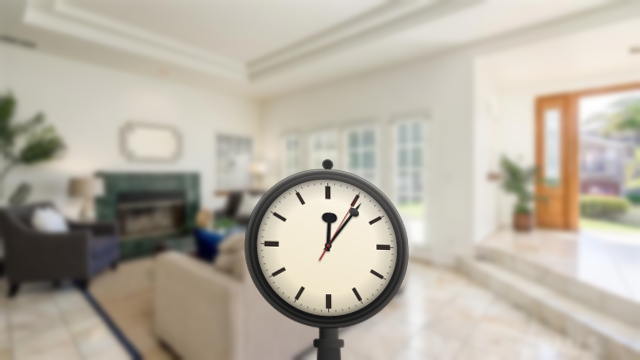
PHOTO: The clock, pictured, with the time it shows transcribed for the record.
12:06:05
